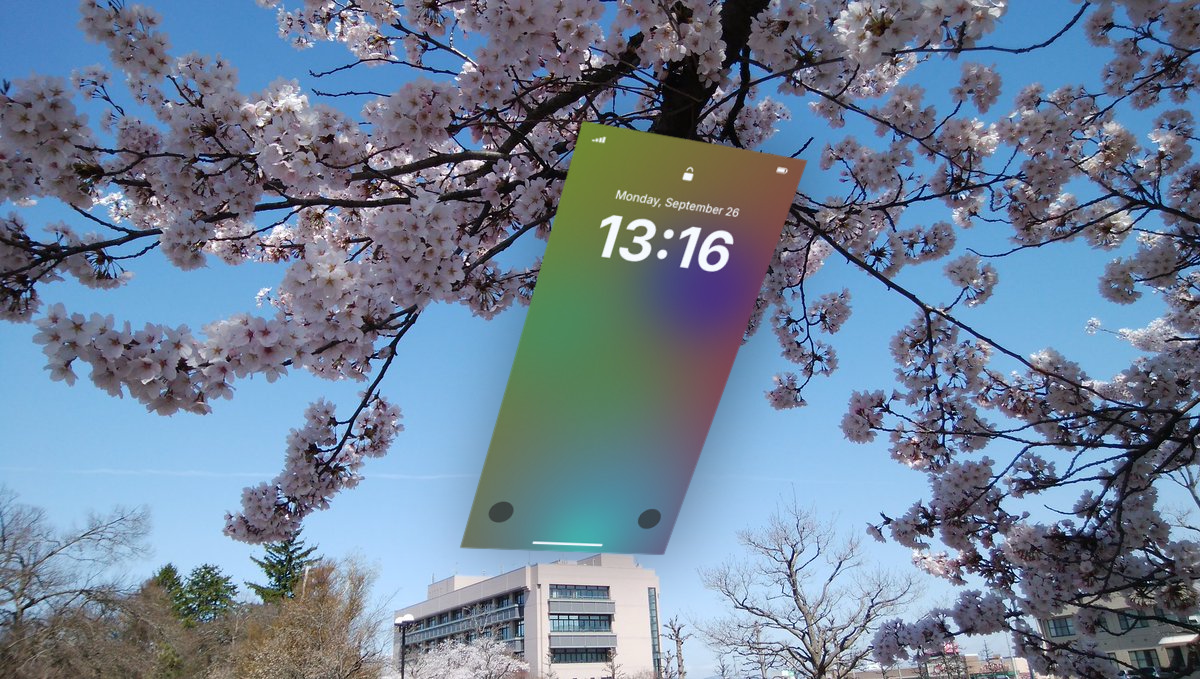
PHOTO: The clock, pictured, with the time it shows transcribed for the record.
13:16
